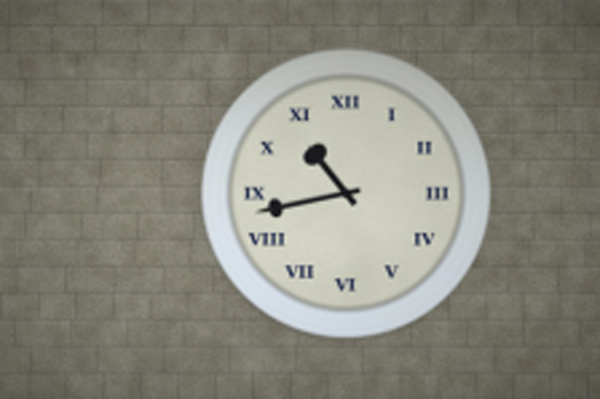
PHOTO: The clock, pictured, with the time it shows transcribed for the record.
10:43
